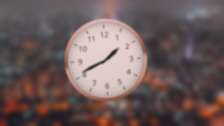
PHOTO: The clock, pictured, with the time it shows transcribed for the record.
1:41
